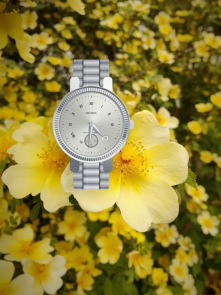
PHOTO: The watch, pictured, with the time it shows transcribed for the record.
4:31
